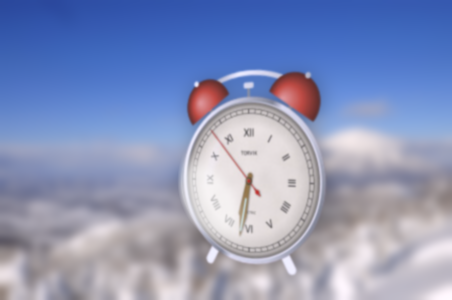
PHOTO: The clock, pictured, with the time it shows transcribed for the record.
6:31:53
